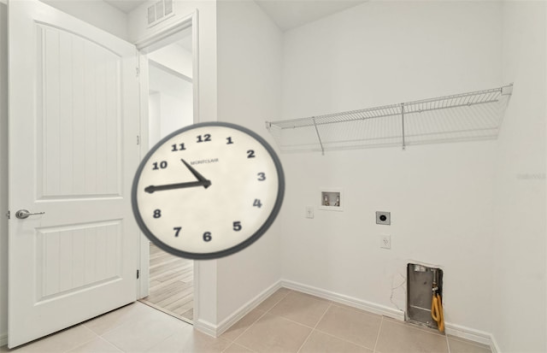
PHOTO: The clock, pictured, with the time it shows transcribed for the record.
10:45
